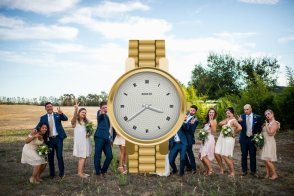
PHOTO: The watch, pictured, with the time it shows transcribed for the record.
3:39
